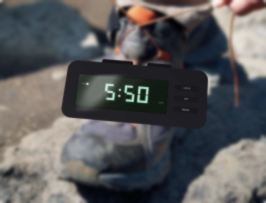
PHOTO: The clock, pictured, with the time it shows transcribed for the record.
5:50
